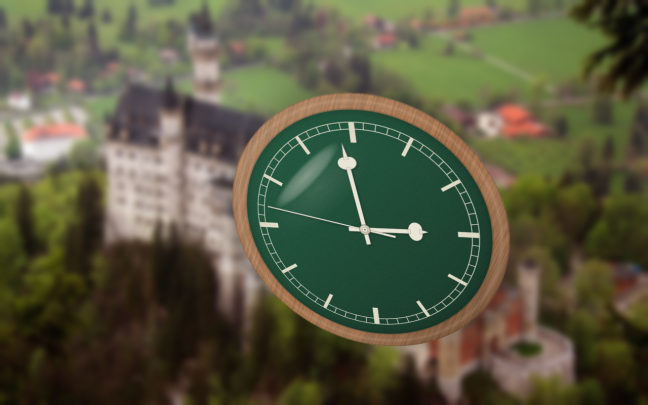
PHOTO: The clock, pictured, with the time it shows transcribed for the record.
2:58:47
